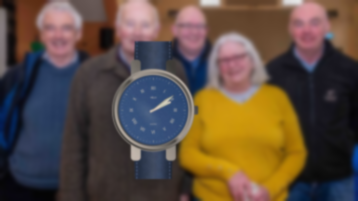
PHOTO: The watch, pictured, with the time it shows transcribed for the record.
2:09
